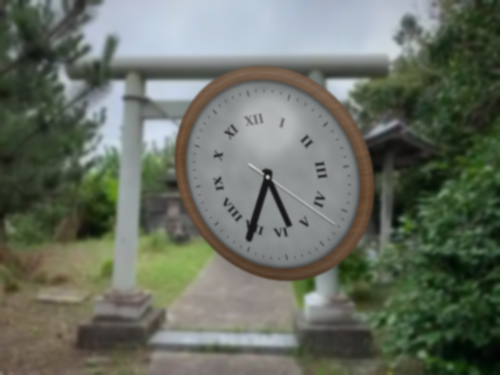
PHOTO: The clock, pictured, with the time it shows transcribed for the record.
5:35:22
